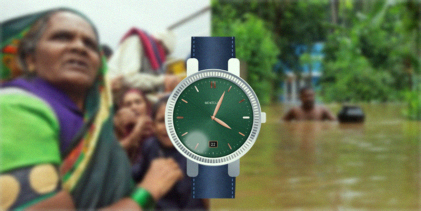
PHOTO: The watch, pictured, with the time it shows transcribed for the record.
4:04
